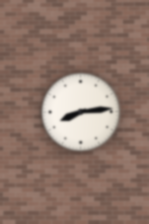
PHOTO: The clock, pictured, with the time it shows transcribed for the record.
8:14
